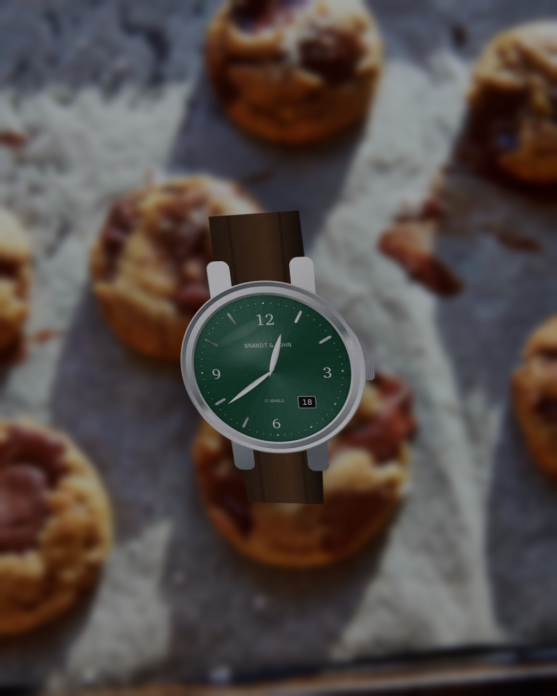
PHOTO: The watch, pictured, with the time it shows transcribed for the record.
12:39
